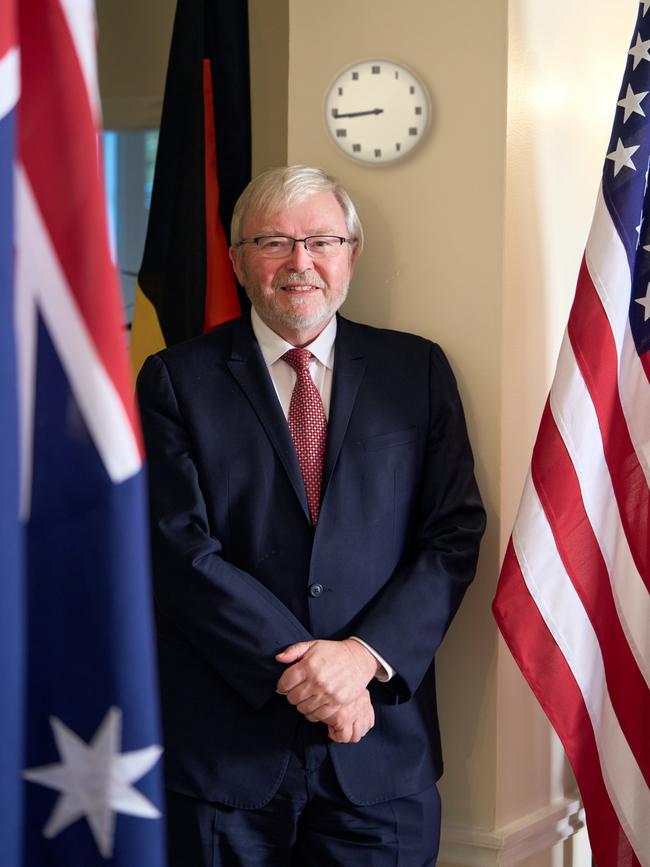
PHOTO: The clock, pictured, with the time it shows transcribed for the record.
8:44
